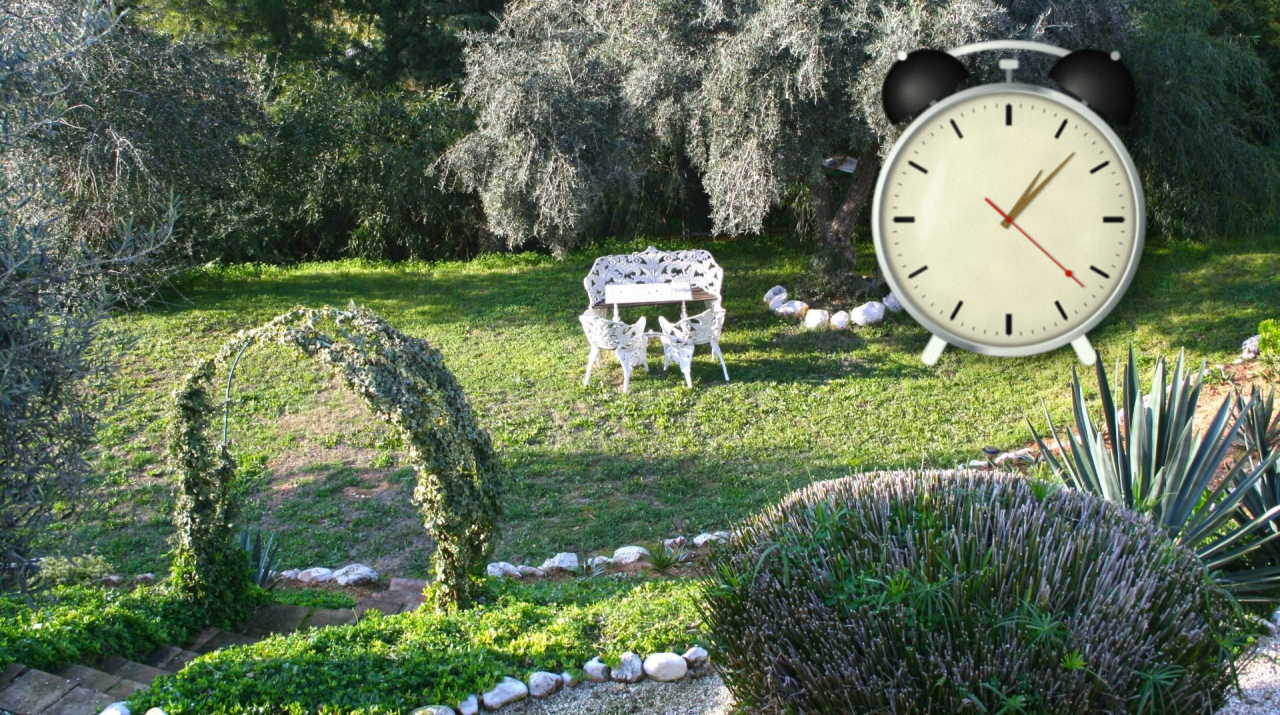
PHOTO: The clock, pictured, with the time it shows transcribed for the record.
1:07:22
